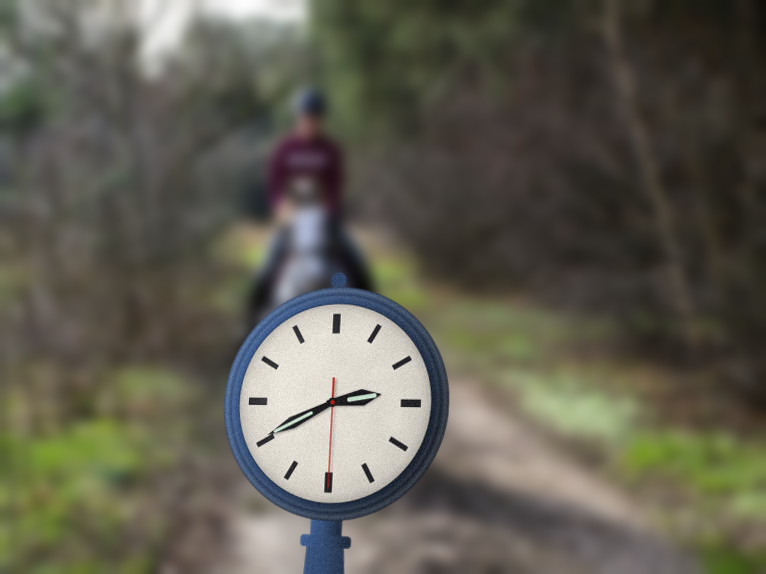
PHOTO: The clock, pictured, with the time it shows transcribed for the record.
2:40:30
